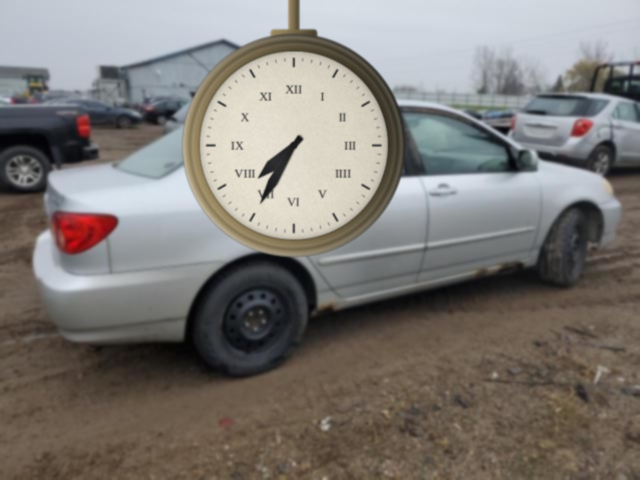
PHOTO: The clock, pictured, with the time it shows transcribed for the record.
7:35
